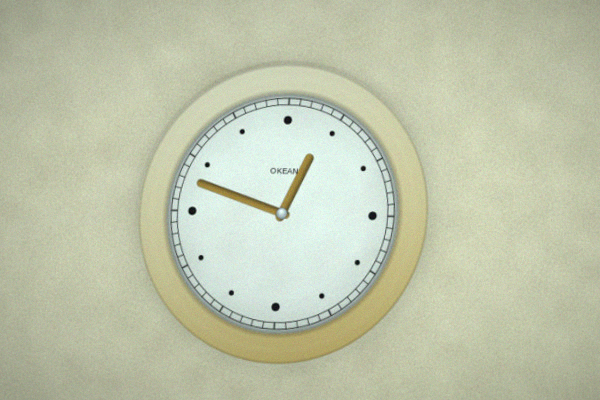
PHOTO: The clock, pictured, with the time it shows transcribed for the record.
12:48
